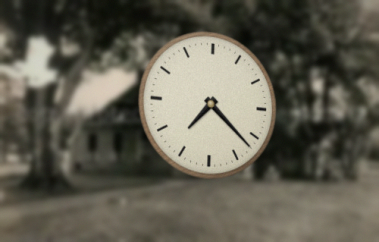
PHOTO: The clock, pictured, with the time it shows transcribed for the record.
7:22
